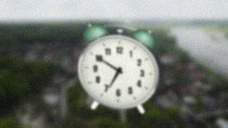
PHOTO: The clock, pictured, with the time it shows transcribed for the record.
6:50
